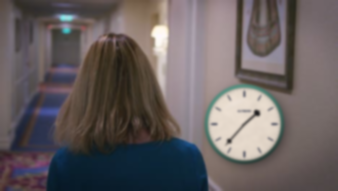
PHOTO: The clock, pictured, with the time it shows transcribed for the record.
1:37
